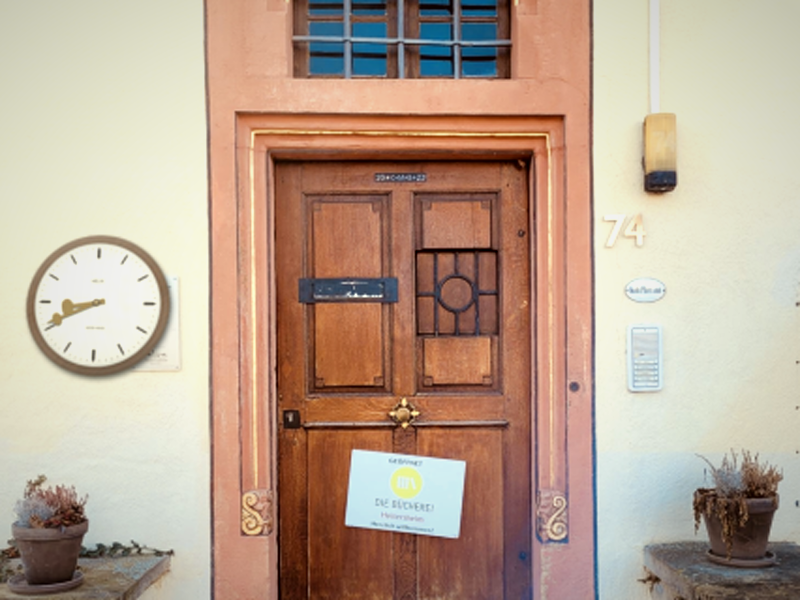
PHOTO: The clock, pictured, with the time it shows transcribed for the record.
8:41
